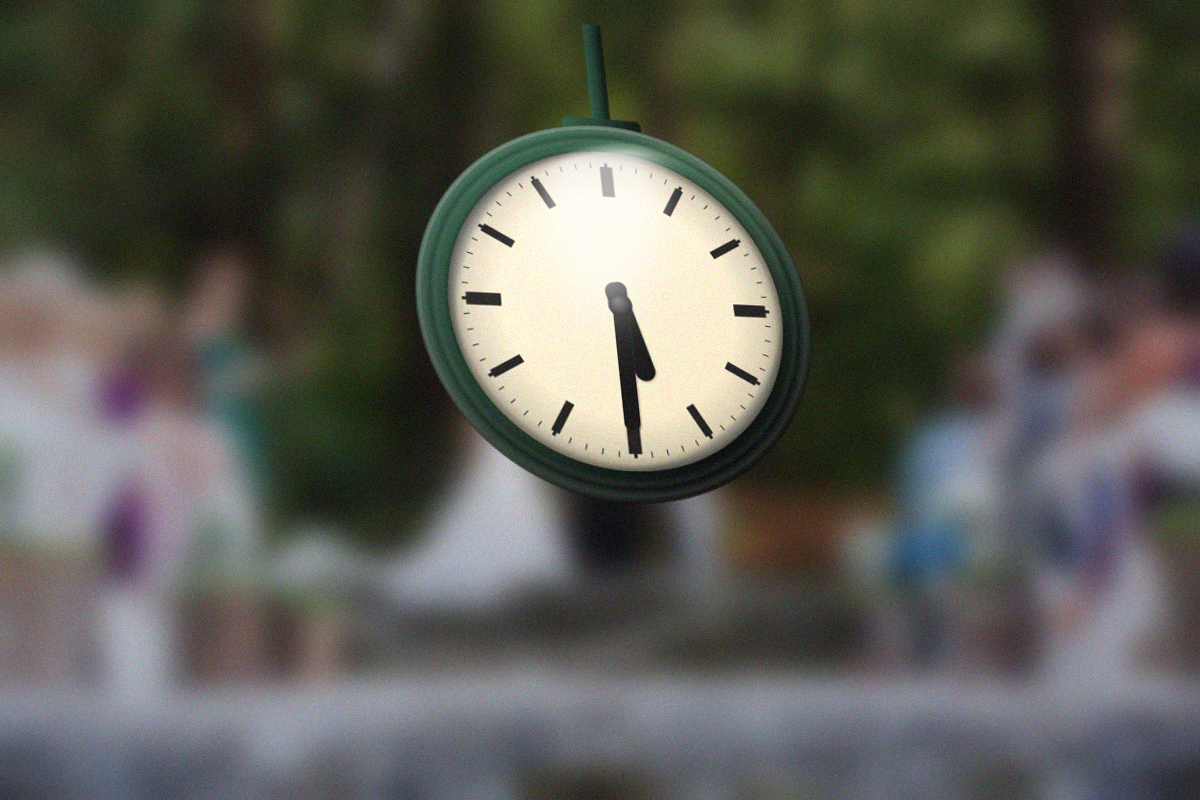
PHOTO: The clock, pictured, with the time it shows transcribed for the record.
5:30
